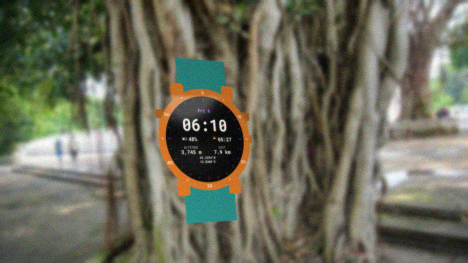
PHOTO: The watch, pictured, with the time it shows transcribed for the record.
6:10
